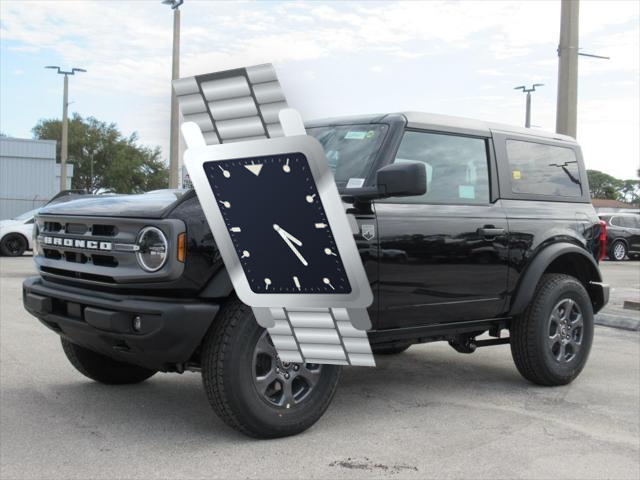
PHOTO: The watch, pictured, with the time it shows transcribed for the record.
4:26
